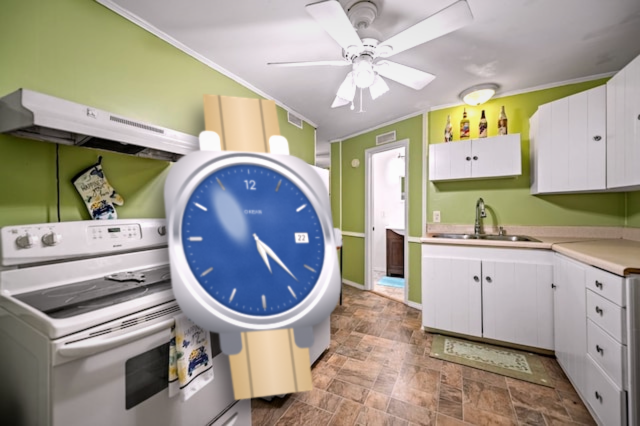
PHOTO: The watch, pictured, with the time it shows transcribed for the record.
5:23
